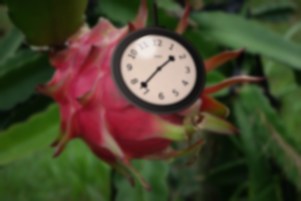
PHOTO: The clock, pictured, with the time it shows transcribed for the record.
1:37
